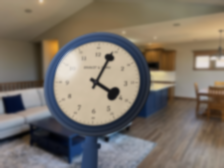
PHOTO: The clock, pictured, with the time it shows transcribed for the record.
4:04
